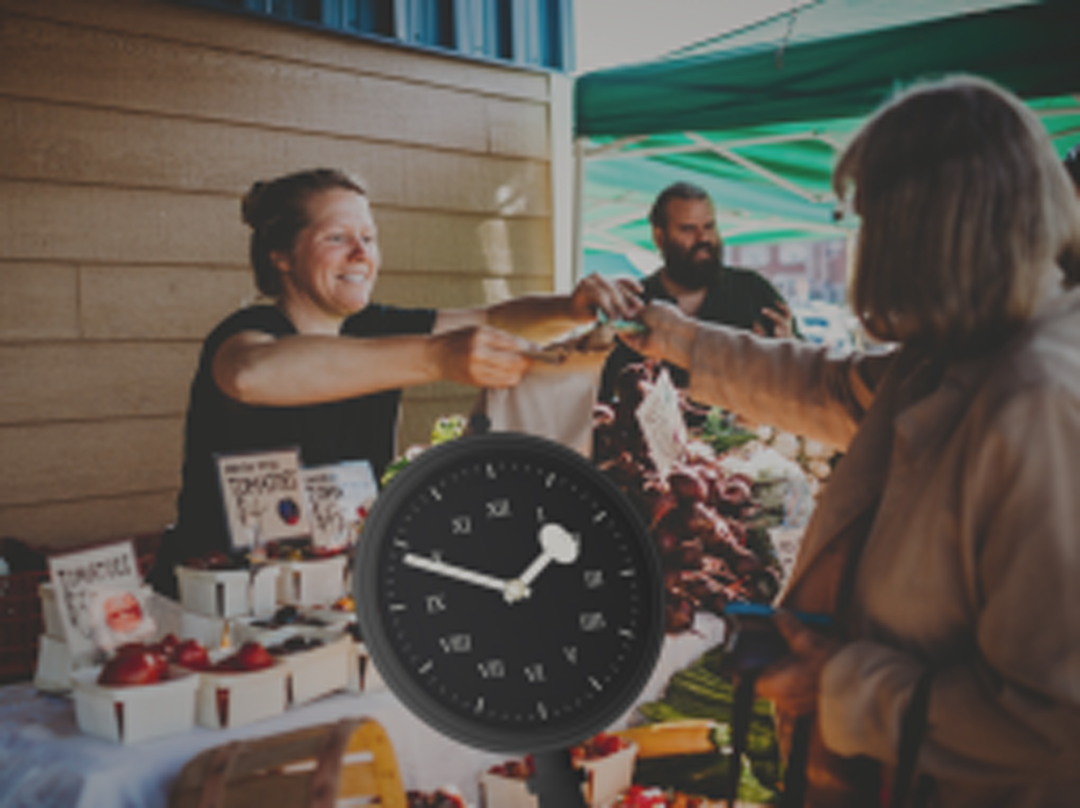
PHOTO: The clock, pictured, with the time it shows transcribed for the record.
1:49
